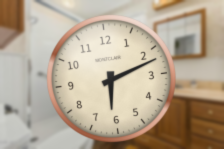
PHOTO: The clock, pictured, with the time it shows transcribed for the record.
6:12
